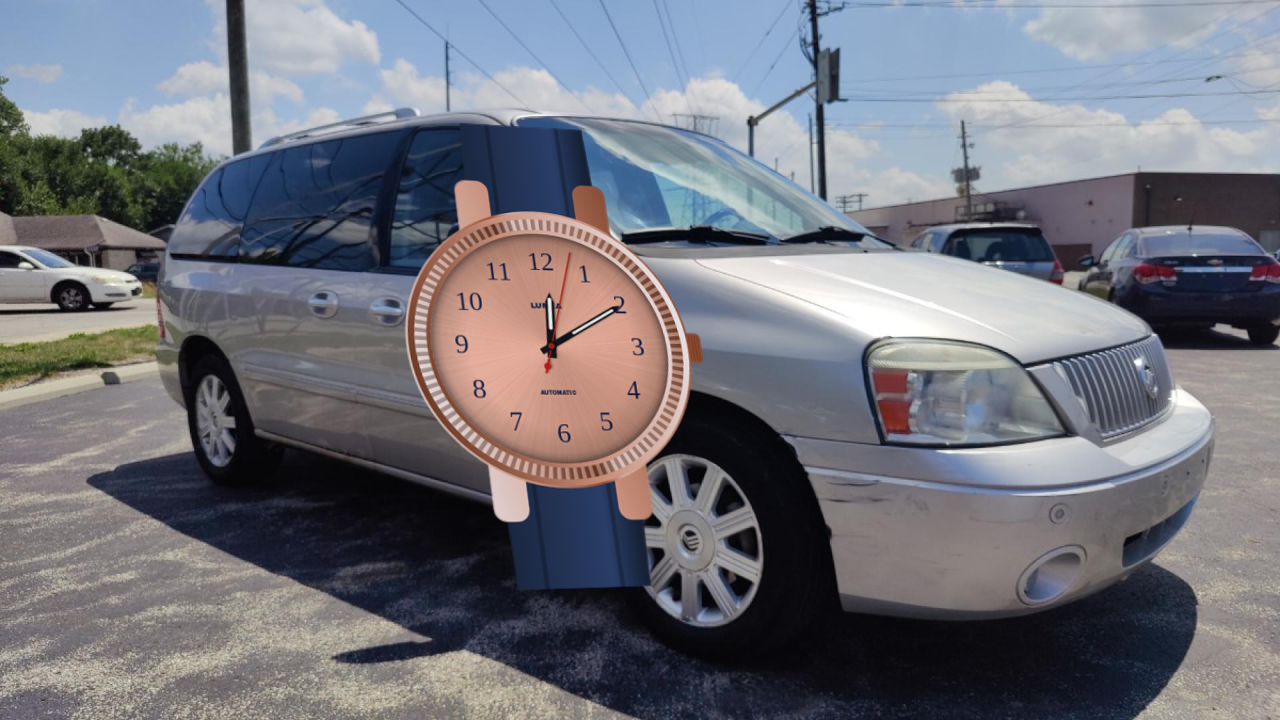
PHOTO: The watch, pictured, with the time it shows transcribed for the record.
12:10:03
